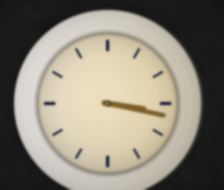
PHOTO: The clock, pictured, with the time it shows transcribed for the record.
3:17
